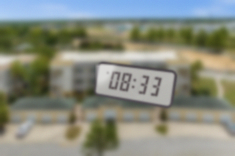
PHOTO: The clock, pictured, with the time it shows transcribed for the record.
8:33
